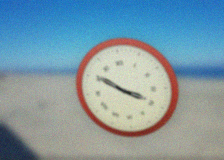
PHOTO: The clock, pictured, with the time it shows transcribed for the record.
3:51
